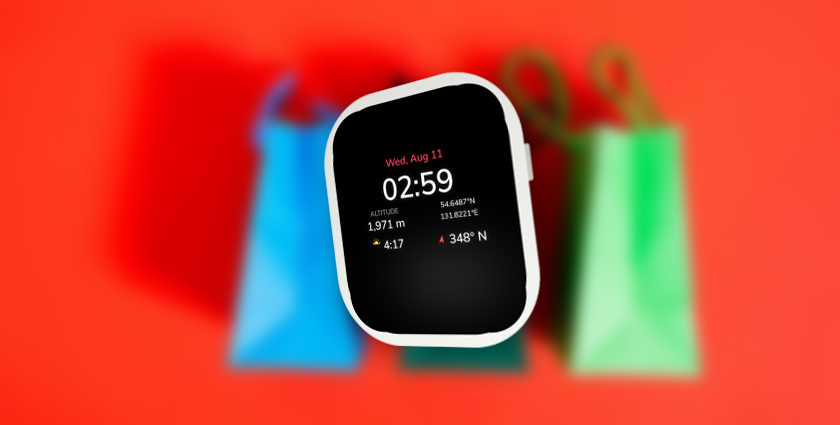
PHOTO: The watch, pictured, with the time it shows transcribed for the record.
2:59
